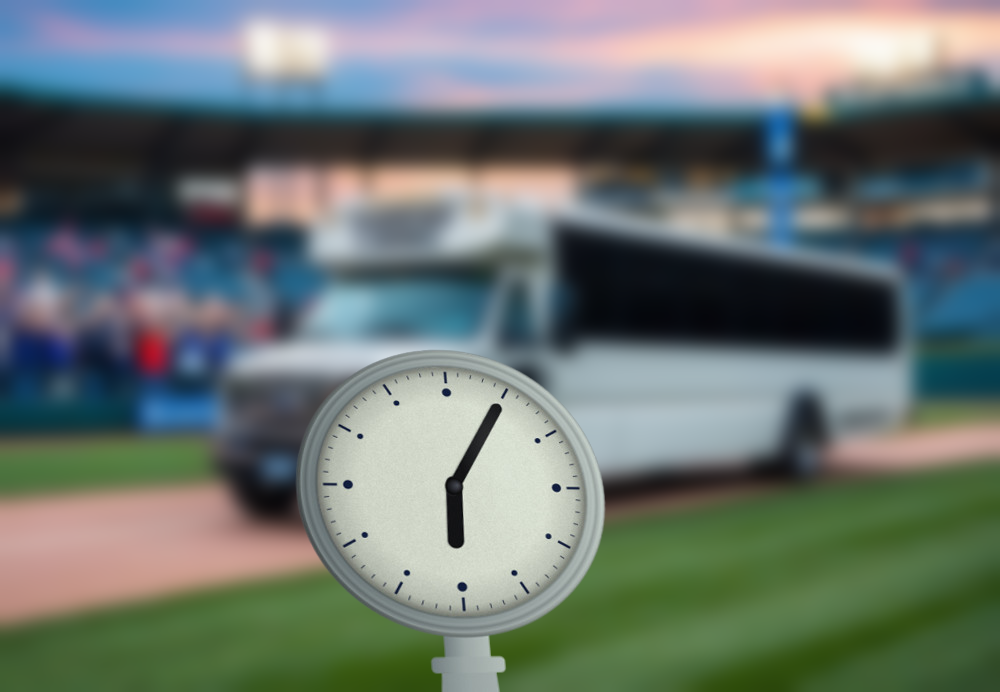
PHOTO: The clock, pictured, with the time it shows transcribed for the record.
6:05
